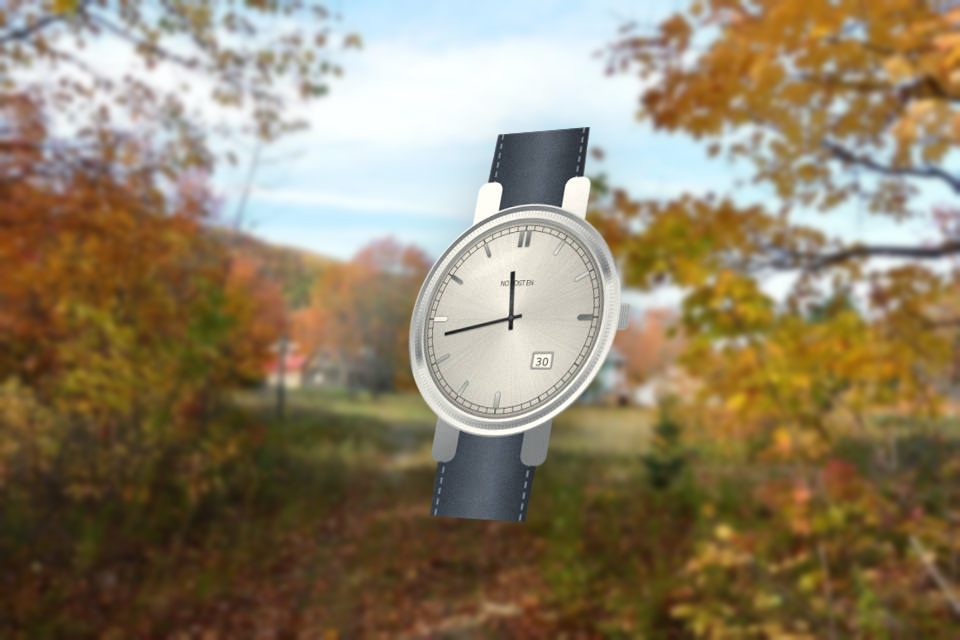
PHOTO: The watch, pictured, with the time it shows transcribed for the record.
11:43
